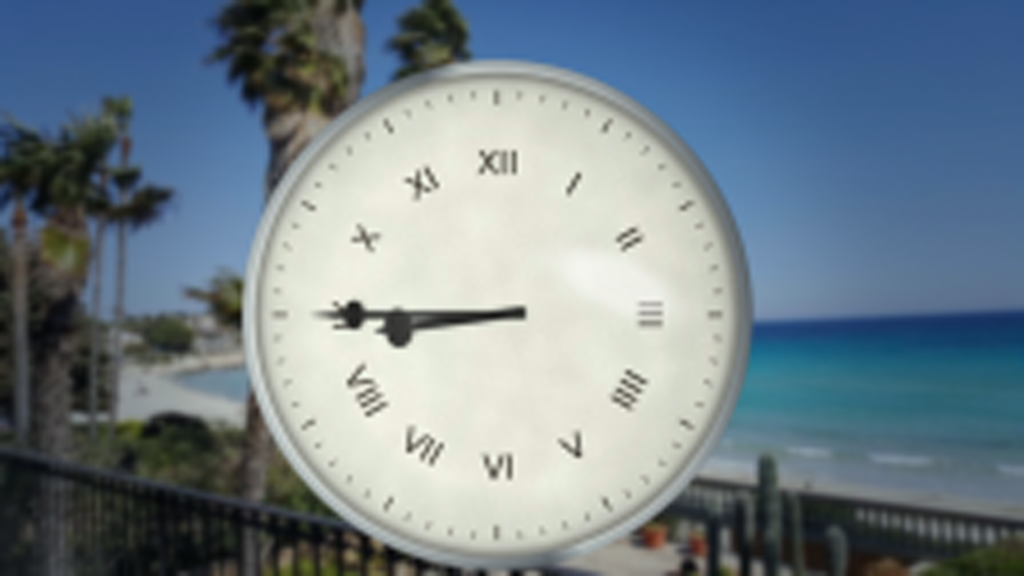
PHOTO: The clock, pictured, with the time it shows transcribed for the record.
8:45
